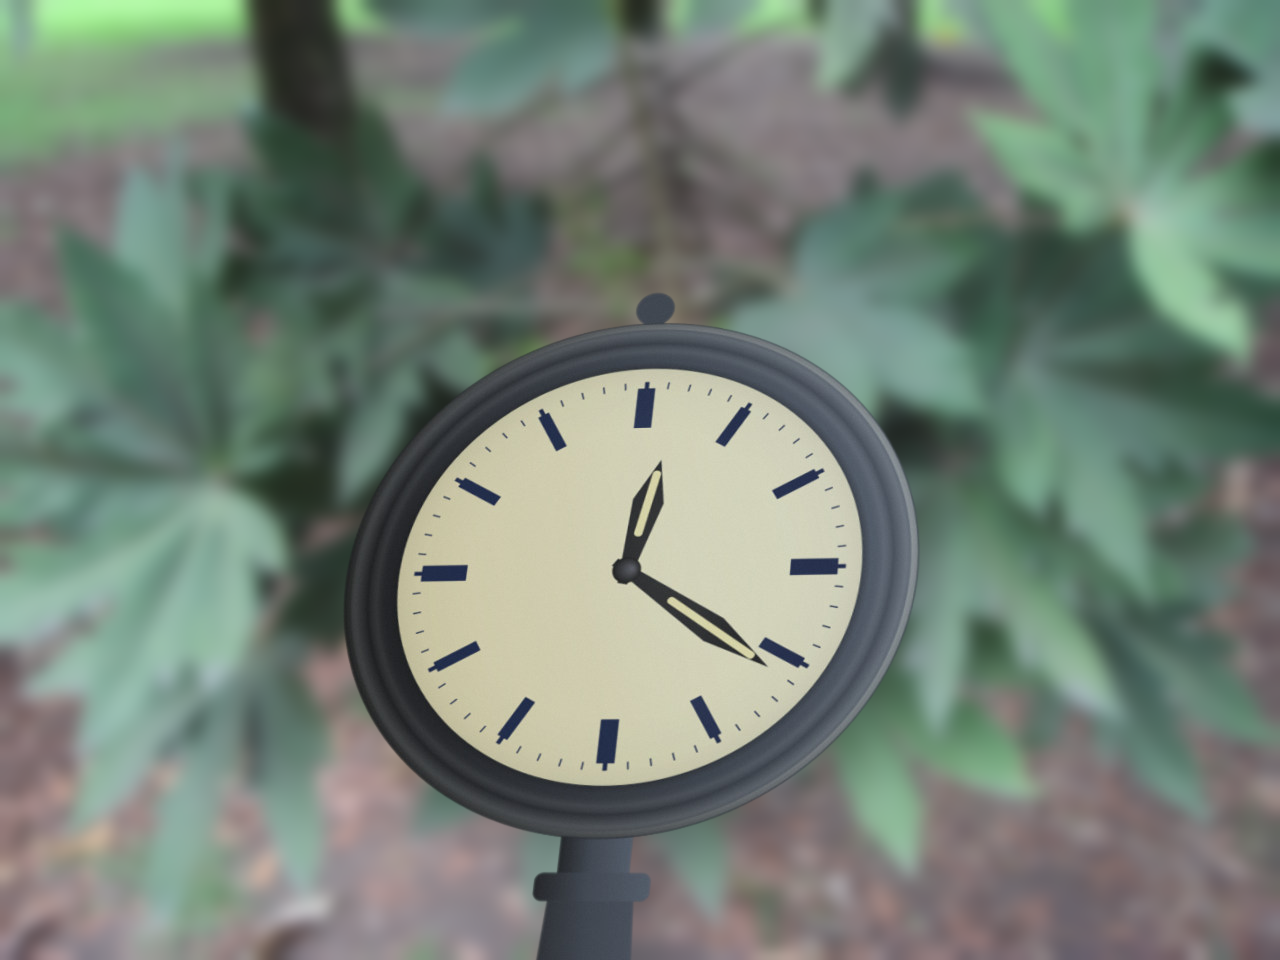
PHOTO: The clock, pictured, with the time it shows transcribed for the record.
12:21
